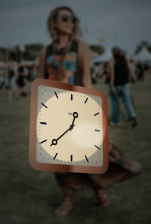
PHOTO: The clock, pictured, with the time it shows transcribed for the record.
12:38
